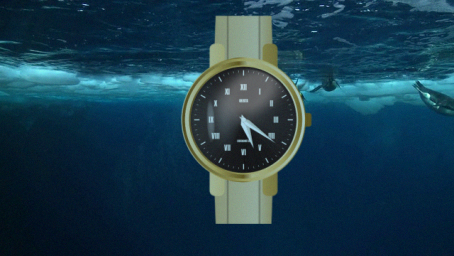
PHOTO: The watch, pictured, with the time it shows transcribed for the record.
5:21
